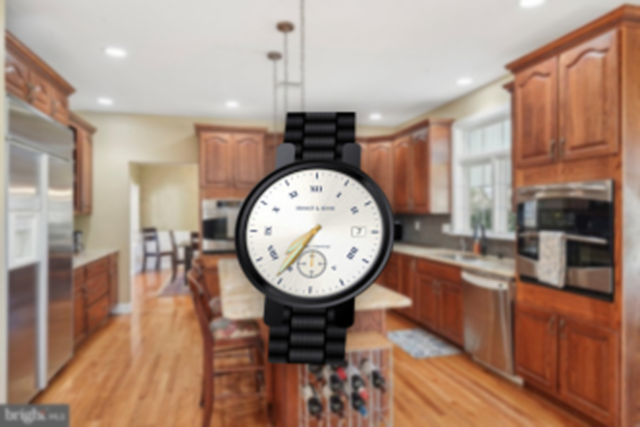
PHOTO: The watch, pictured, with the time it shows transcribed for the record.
7:36
